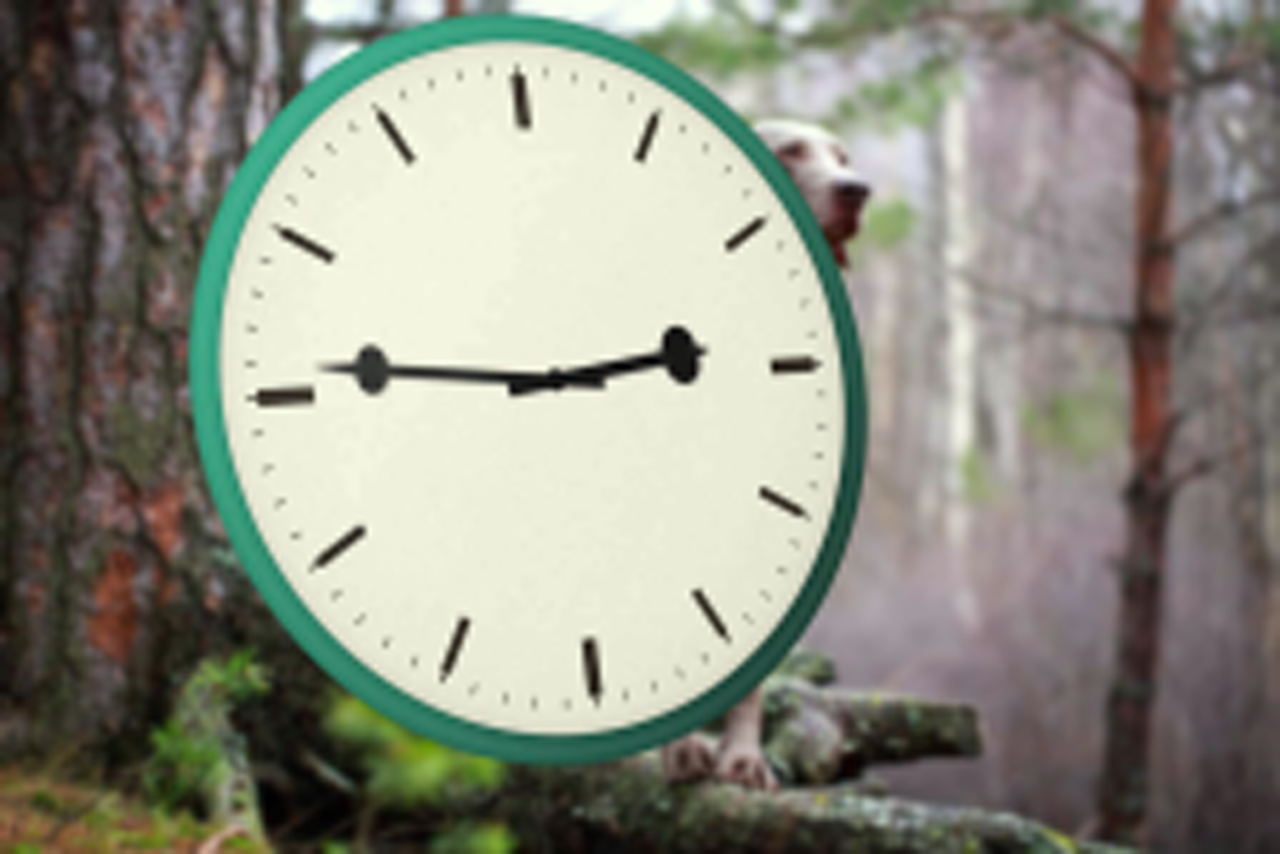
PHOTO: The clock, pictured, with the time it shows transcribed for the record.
2:46
